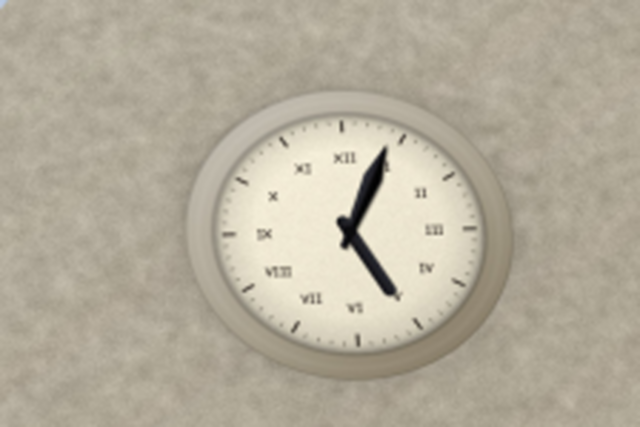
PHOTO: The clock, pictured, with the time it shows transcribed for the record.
5:04
